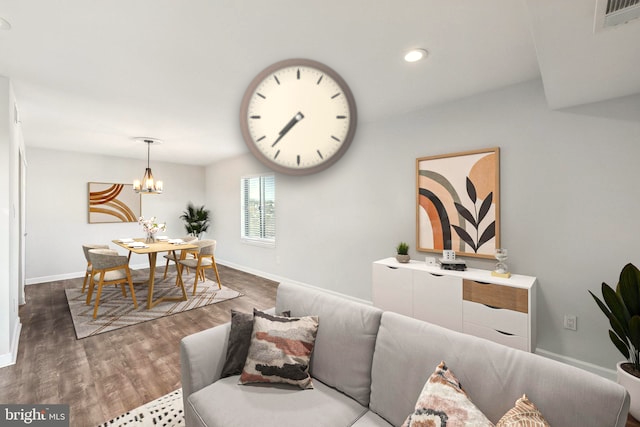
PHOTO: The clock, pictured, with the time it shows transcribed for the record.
7:37
